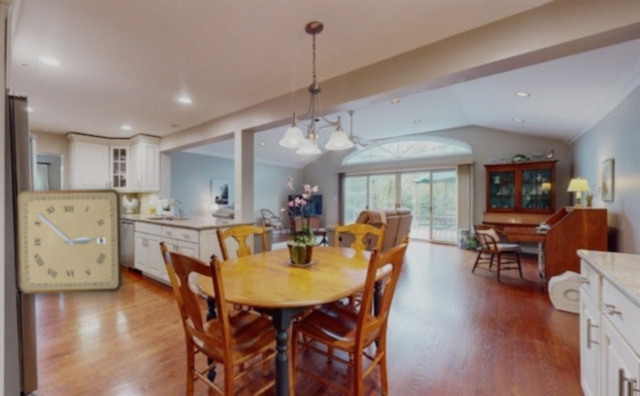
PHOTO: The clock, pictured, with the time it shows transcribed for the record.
2:52
